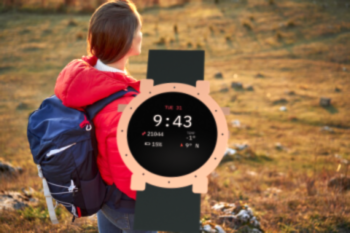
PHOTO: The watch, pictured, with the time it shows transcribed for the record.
9:43
